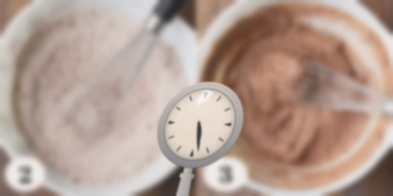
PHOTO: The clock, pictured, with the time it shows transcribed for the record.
5:28
